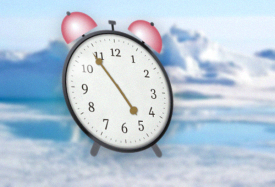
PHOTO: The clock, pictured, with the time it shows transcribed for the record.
4:54
